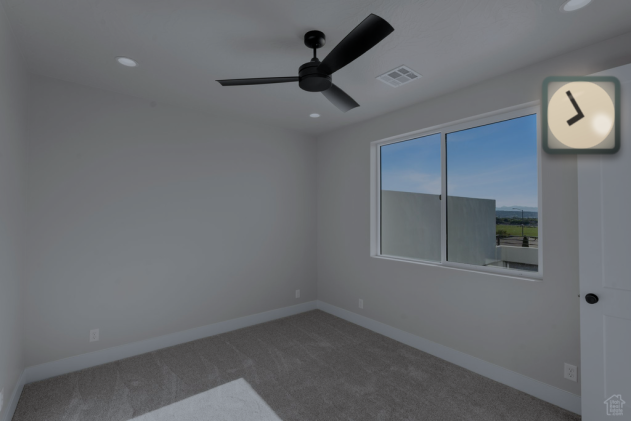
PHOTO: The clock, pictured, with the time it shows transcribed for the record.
7:55
